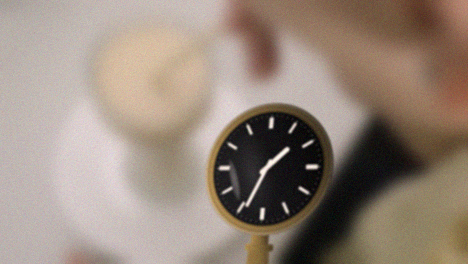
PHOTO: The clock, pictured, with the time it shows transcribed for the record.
1:34
